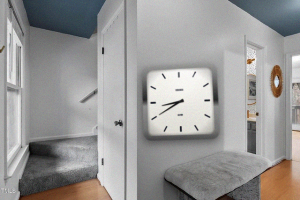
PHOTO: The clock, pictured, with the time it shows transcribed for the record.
8:40
